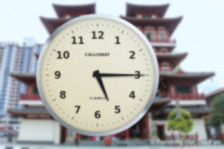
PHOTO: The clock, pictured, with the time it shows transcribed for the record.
5:15
